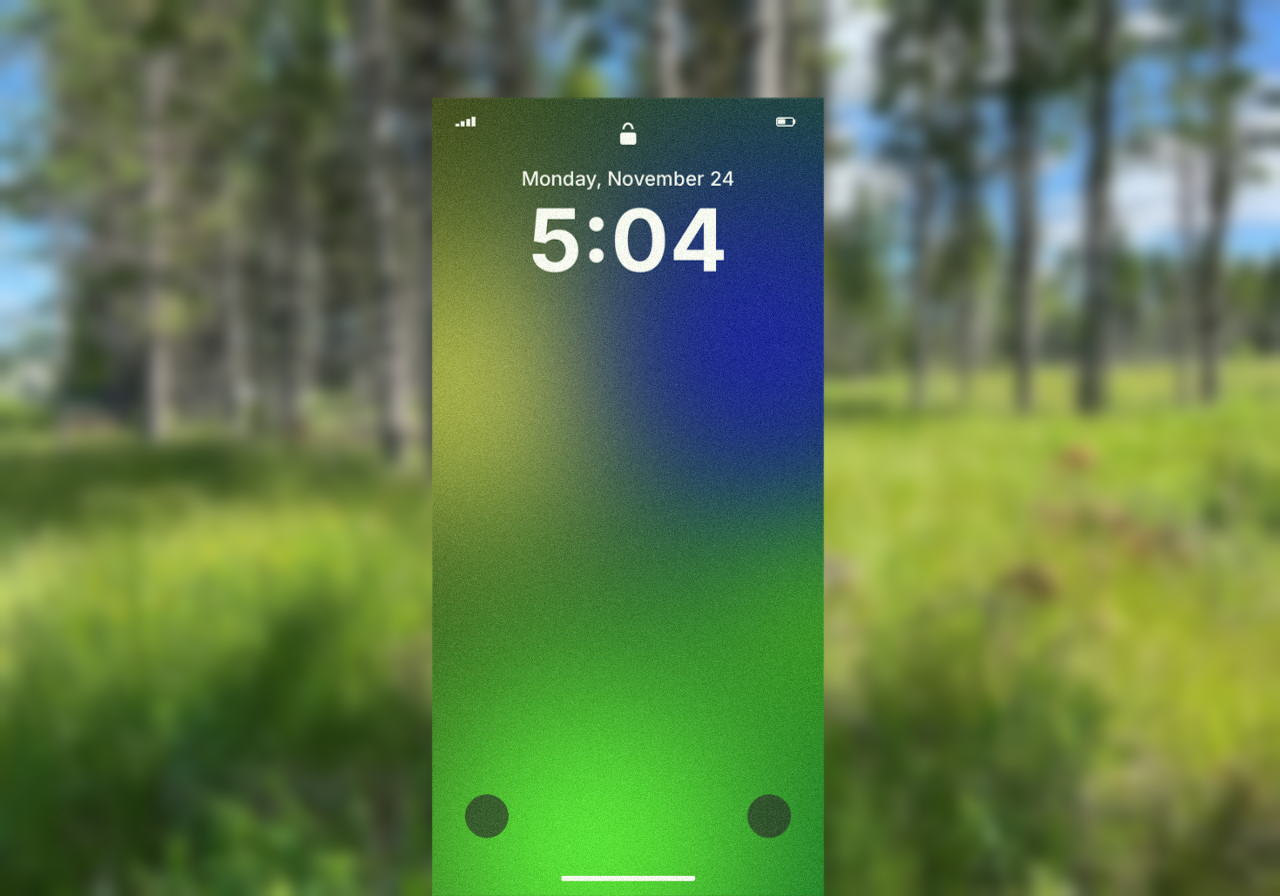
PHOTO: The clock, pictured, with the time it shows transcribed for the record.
5:04
